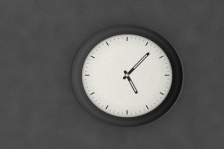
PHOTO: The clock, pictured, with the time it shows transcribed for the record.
5:07
